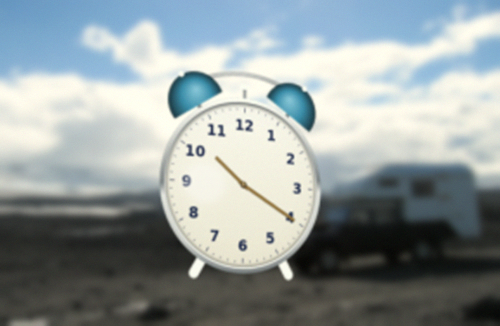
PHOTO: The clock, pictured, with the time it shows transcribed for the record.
10:20
